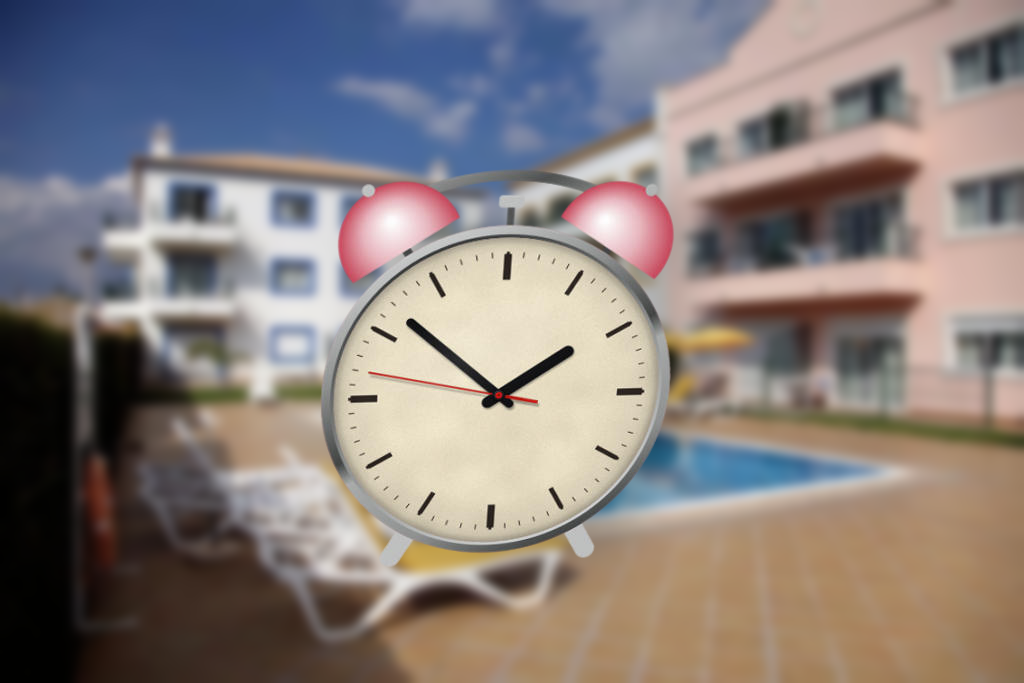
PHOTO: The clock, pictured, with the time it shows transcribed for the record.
1:51:47
